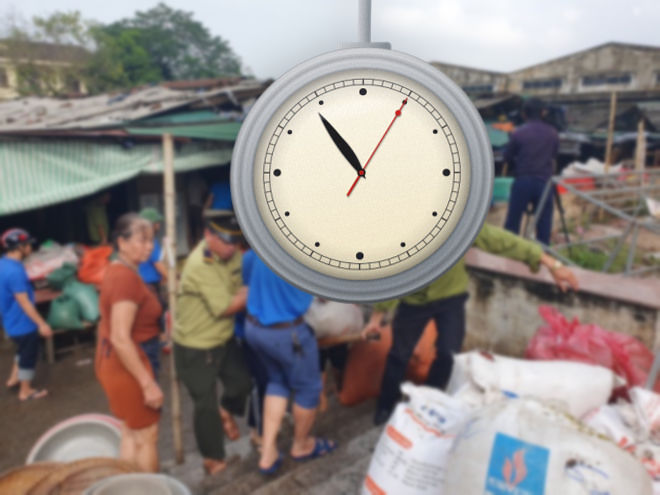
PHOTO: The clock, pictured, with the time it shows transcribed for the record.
10:54:05
